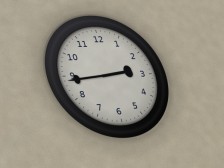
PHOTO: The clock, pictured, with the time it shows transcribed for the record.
2:44
